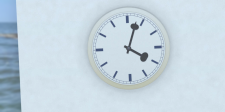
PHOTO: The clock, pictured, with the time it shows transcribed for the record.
4:03
